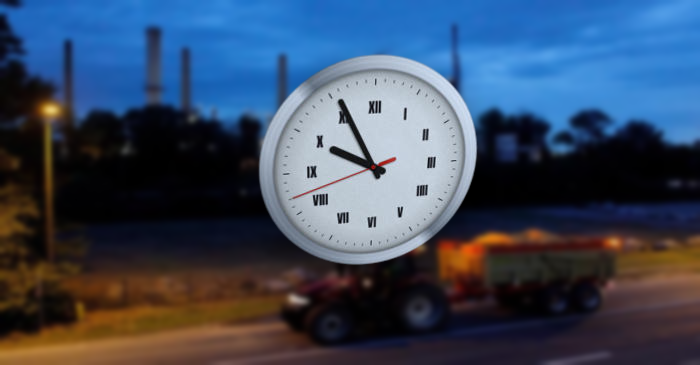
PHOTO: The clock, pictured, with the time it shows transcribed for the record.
9:55:42
